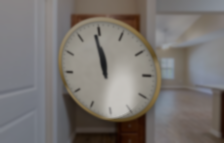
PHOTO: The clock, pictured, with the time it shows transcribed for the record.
11:59
